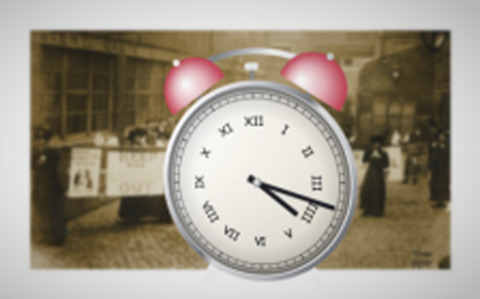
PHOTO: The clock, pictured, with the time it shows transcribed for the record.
4:18
